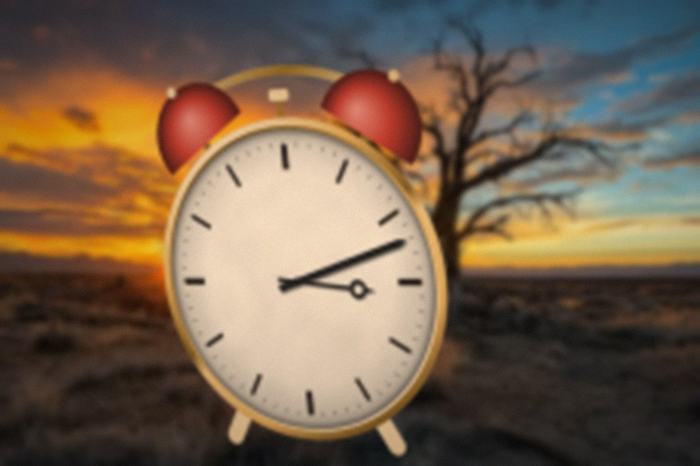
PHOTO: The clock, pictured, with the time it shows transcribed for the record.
3:12
